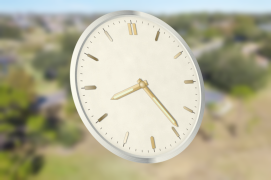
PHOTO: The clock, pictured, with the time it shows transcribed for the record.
8:24
